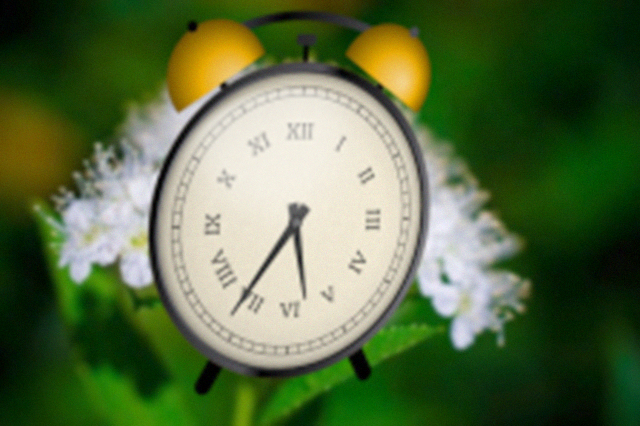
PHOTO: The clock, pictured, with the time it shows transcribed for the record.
5:36
